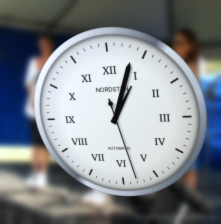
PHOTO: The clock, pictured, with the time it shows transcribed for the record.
1:03:28
